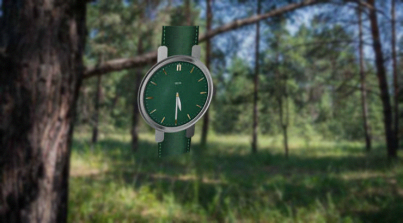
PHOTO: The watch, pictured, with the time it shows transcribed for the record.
5:30
